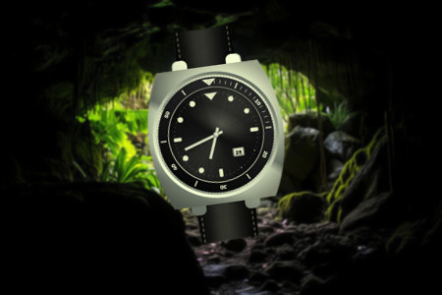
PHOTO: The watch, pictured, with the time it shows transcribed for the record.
6:42
